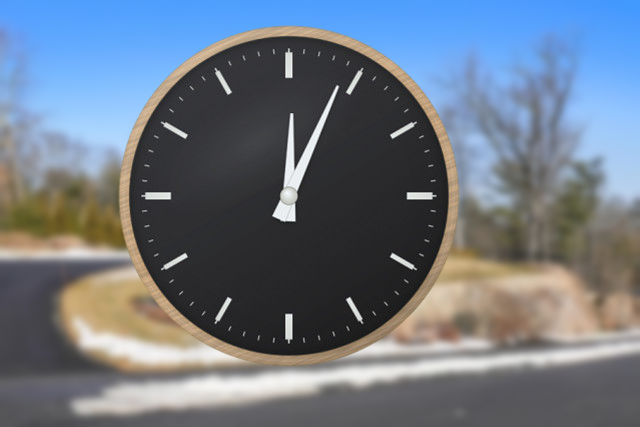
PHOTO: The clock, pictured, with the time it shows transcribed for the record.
12:04
